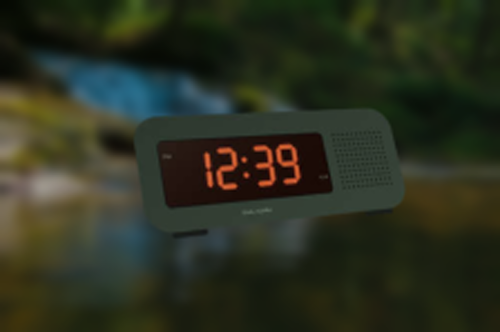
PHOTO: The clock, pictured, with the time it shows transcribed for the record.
12:39
